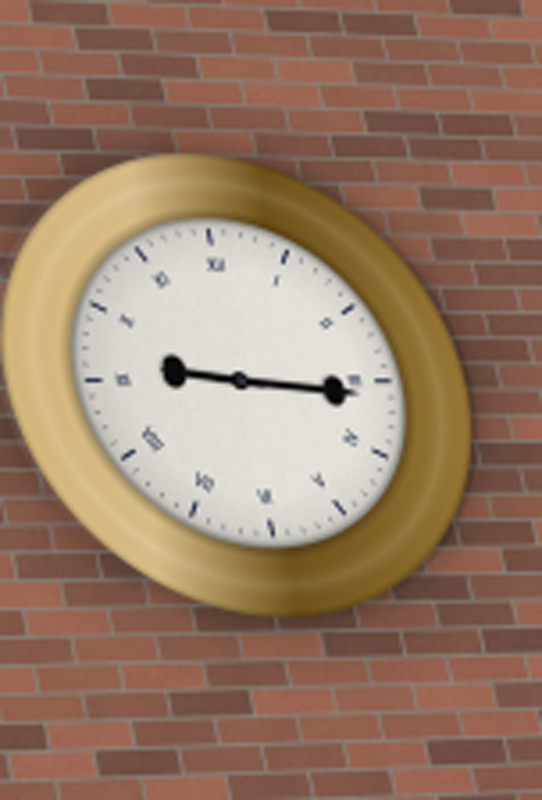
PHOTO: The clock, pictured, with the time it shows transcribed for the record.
9:16
